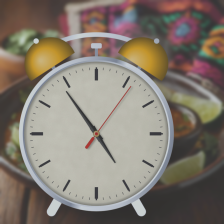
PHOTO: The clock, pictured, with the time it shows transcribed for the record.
4:54:06
